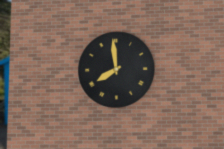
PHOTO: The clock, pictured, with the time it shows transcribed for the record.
7:59
